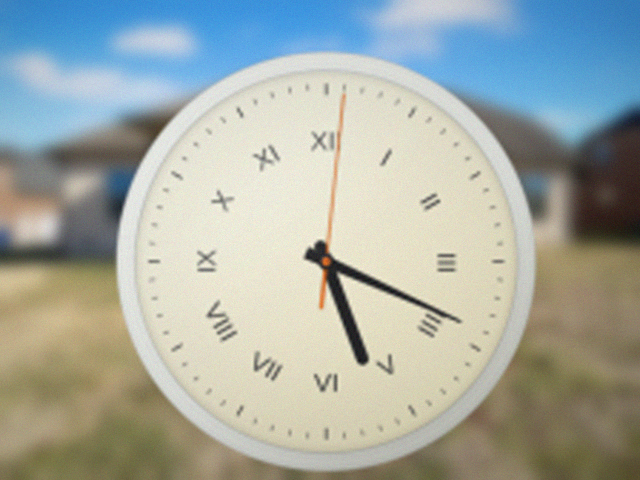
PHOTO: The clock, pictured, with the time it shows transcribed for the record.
5:19:01
